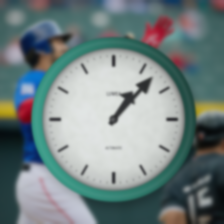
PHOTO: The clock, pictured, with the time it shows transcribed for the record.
1:07
